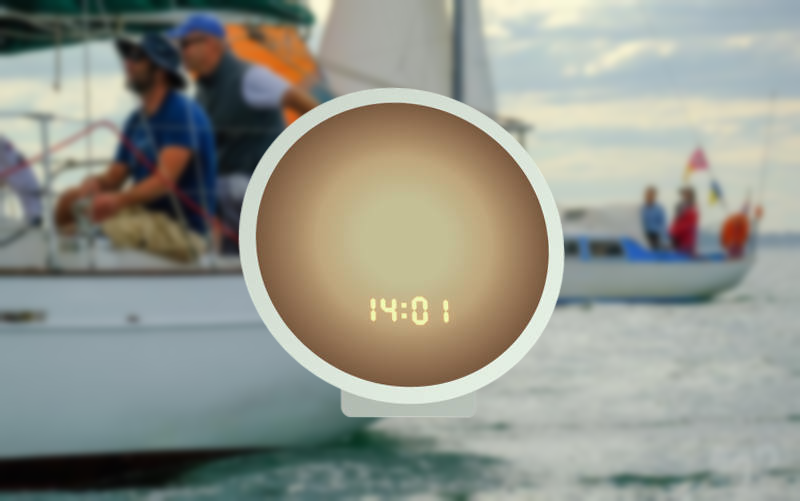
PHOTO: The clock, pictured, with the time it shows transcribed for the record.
14:01
